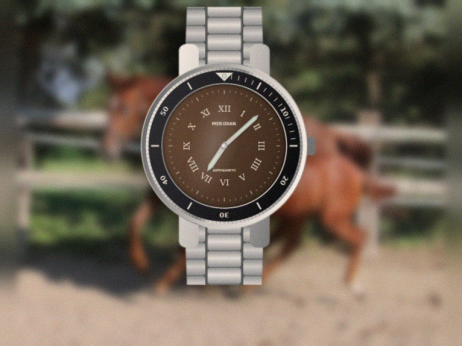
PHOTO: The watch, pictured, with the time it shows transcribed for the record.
7:08
